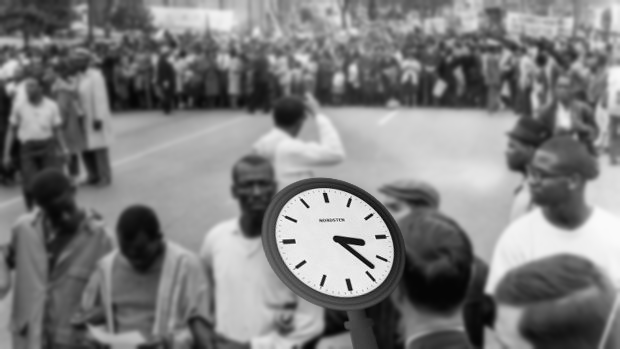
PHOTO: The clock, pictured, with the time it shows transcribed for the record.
3:23
